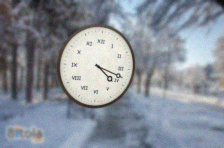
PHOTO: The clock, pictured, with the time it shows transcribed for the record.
4:18
